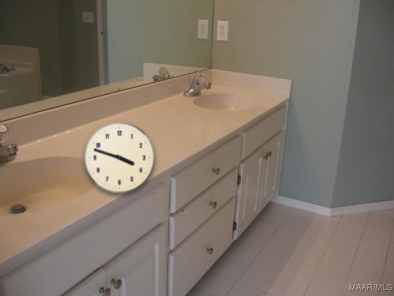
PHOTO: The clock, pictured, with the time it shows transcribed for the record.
3:48
